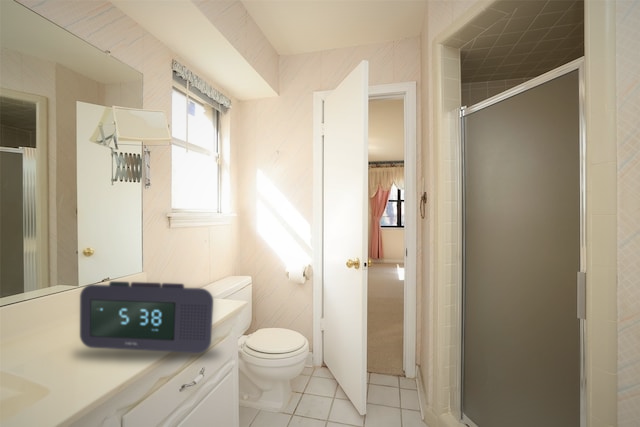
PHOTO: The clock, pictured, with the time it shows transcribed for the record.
5:38
